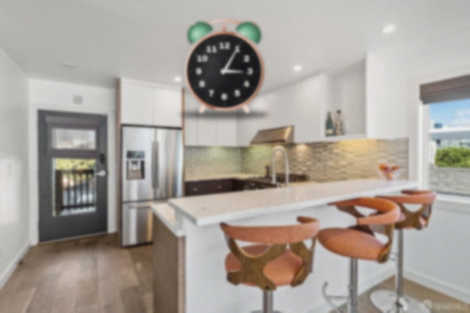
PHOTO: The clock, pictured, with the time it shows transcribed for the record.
3:05
